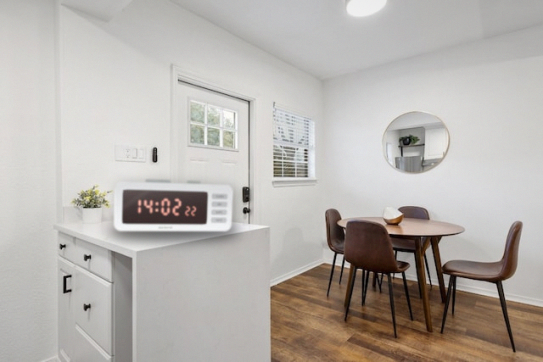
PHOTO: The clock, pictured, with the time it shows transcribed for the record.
14:02:22
